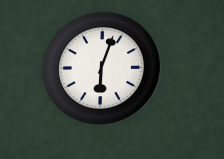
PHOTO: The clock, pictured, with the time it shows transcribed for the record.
6:03
